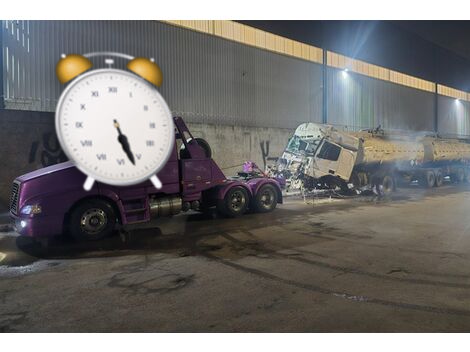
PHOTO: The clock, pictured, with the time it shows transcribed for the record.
5:27
